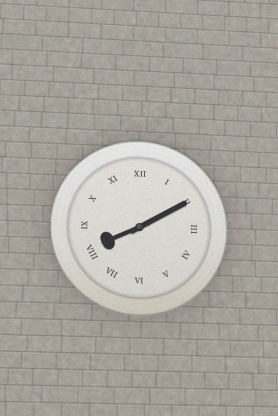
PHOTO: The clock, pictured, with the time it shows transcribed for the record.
8:10
